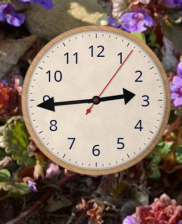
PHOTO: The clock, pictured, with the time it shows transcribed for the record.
2:44:06
